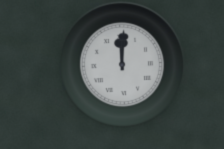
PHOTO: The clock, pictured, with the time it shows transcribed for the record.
12:01
